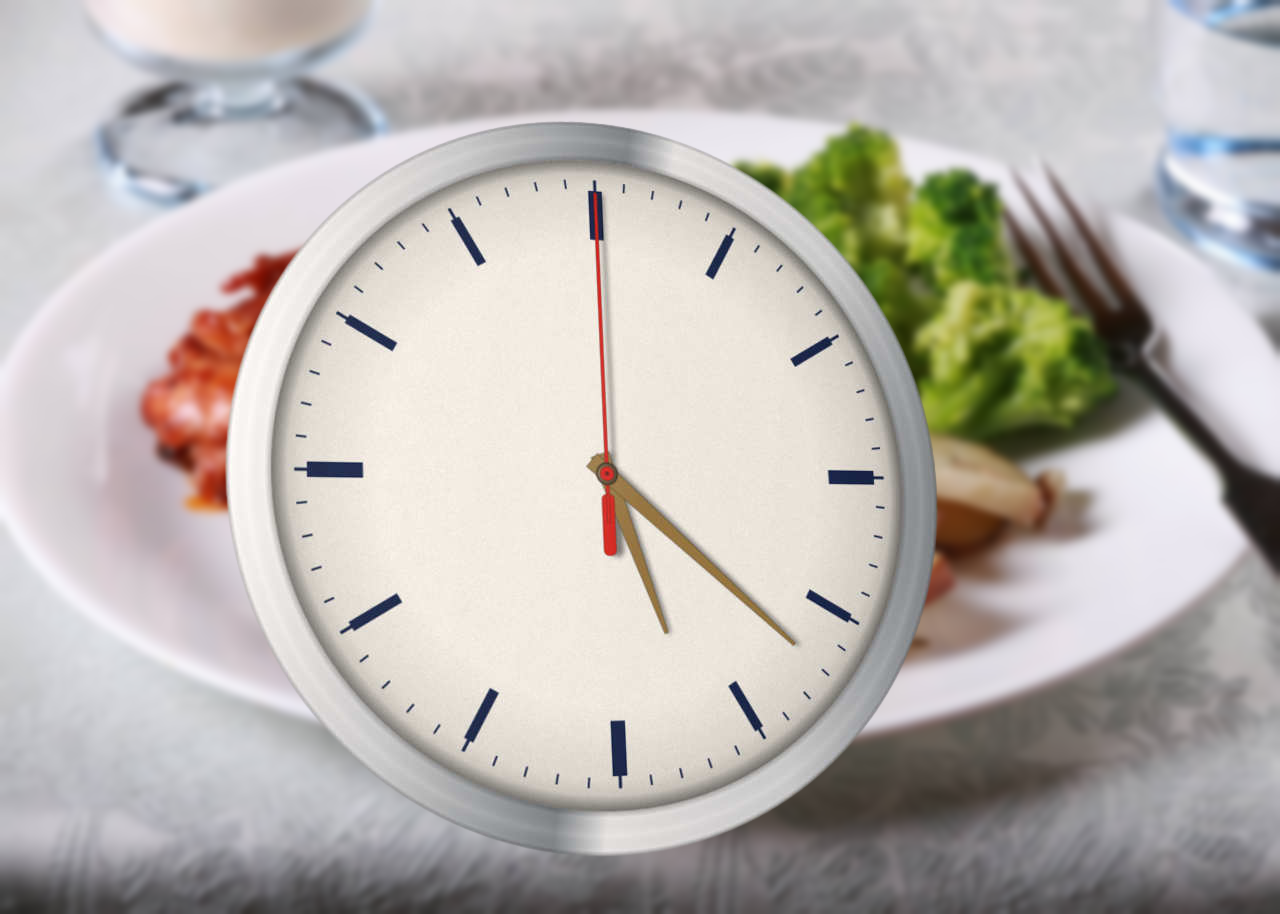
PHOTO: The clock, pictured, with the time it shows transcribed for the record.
5:22:00
